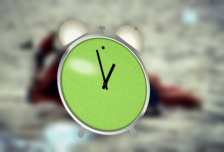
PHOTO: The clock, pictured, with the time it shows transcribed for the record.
12:58
